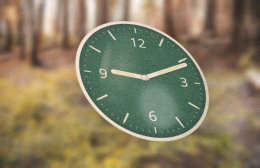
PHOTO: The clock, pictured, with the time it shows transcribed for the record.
9:11
